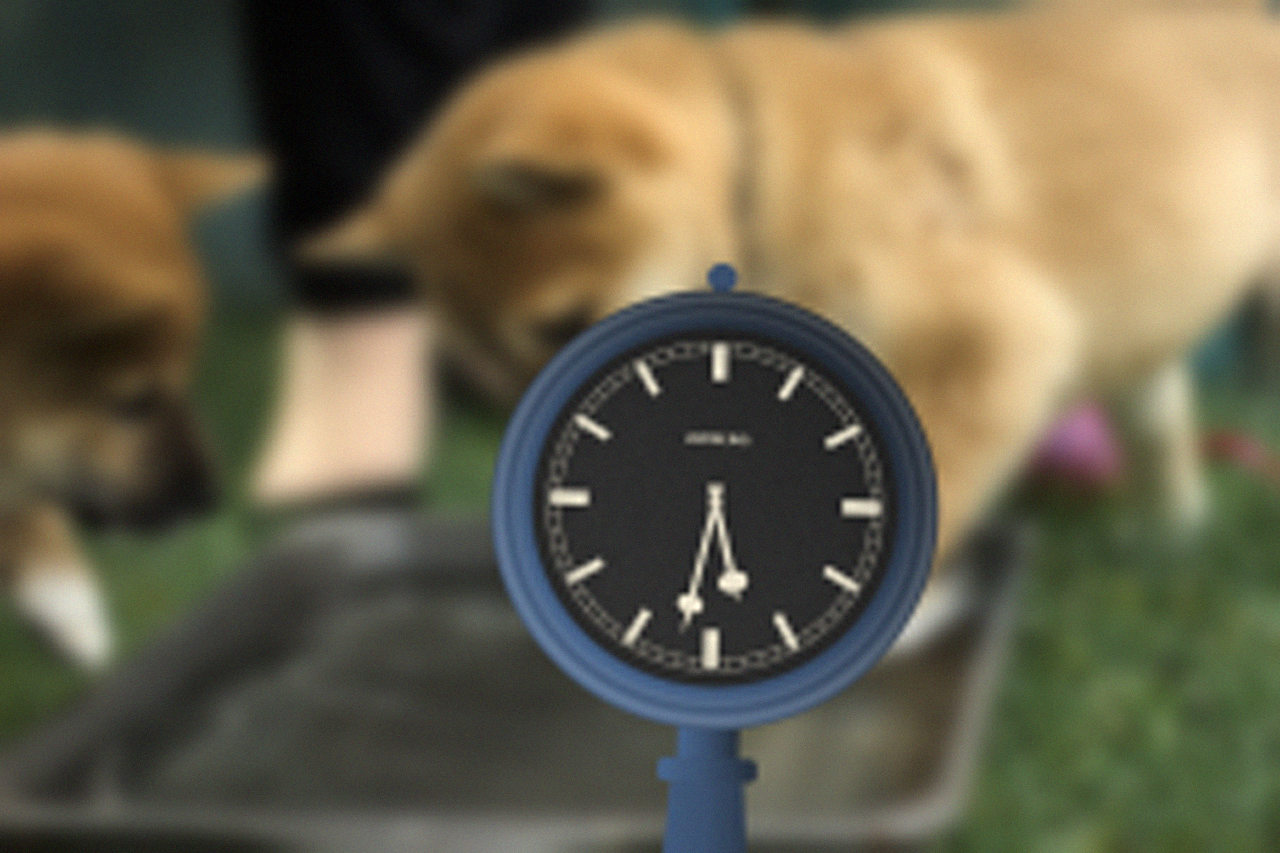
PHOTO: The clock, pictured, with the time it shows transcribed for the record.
5:32
